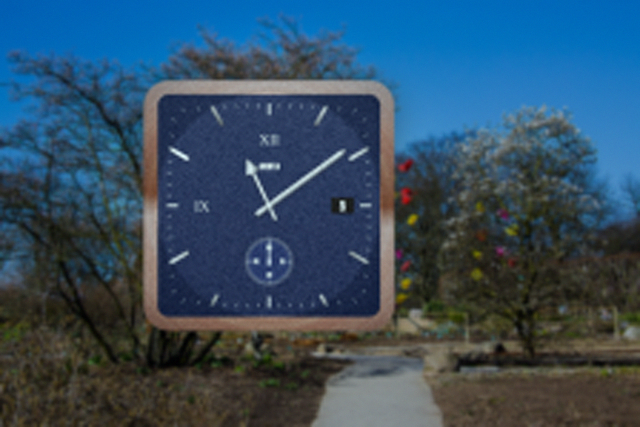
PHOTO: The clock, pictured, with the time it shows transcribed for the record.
11:09
